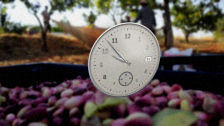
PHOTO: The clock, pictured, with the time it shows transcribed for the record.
9:53
